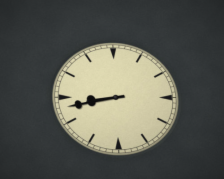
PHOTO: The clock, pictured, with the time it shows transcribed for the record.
8:43
